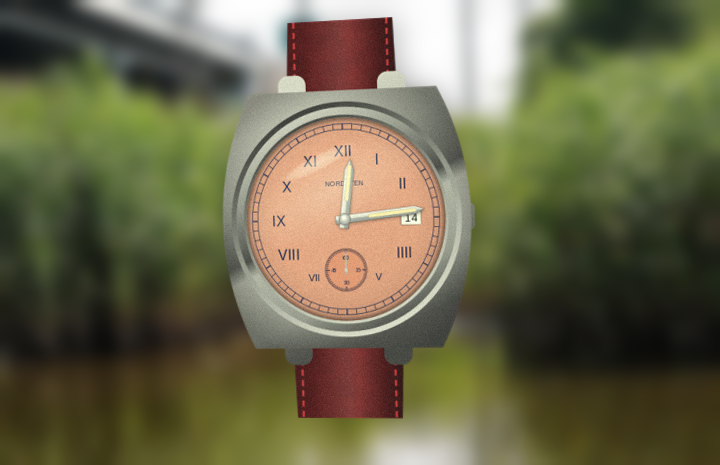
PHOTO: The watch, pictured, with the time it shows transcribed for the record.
12:14
